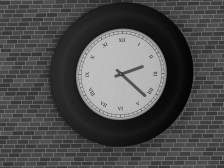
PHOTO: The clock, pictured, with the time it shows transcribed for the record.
2:22
